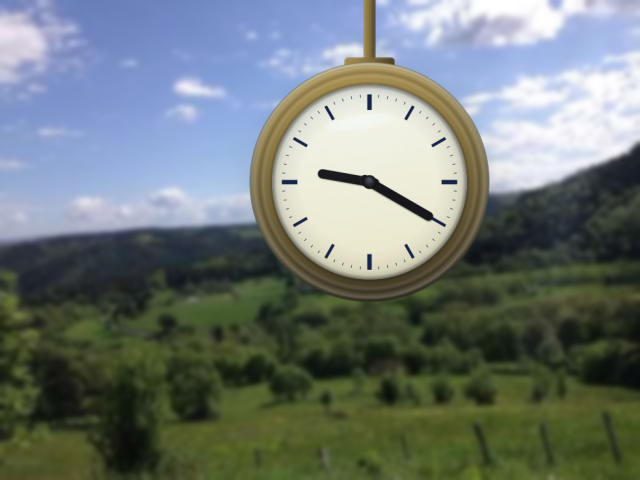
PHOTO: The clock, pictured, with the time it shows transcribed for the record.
9:20
